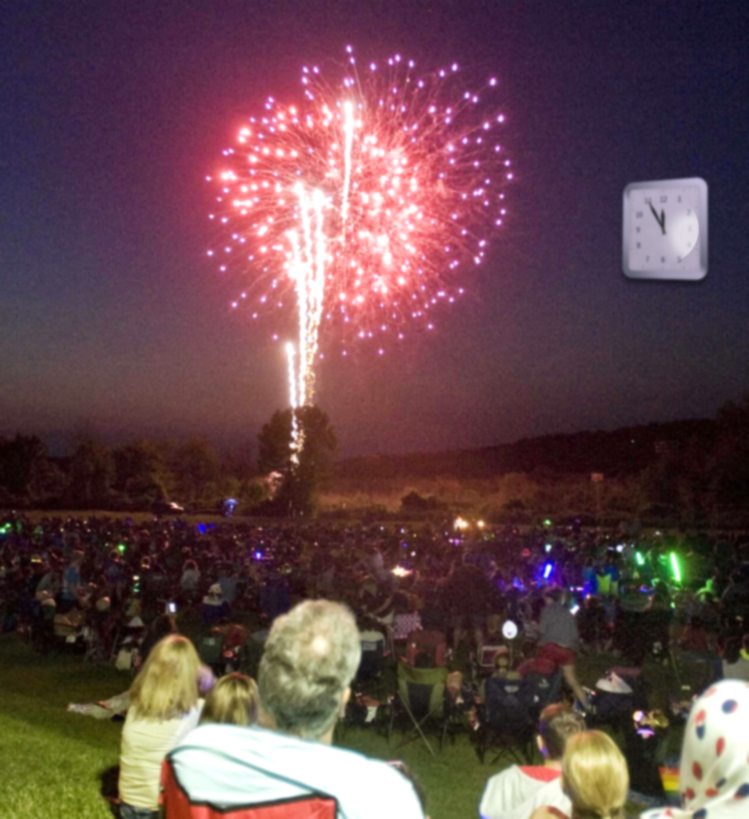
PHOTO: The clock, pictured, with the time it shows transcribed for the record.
11:55
